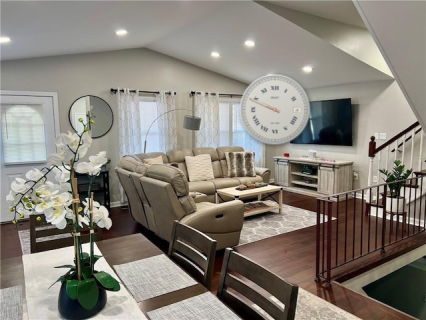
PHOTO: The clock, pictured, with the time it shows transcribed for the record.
9:49
